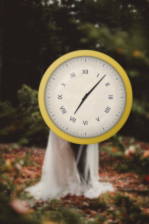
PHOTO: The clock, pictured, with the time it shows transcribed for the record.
7:07
